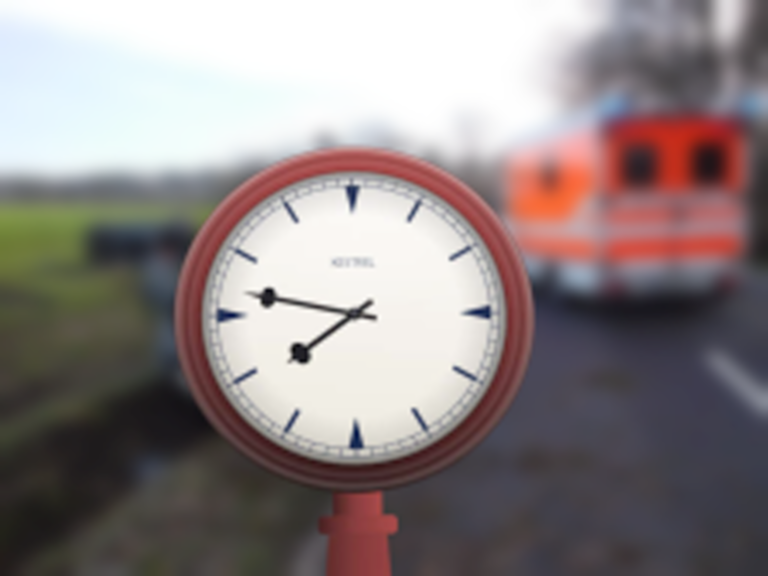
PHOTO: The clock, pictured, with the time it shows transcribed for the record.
7:47
